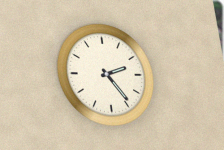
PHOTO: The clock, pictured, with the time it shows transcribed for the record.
2:24
